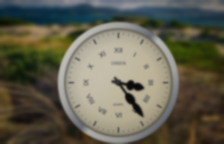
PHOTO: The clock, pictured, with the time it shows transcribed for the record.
3:24
